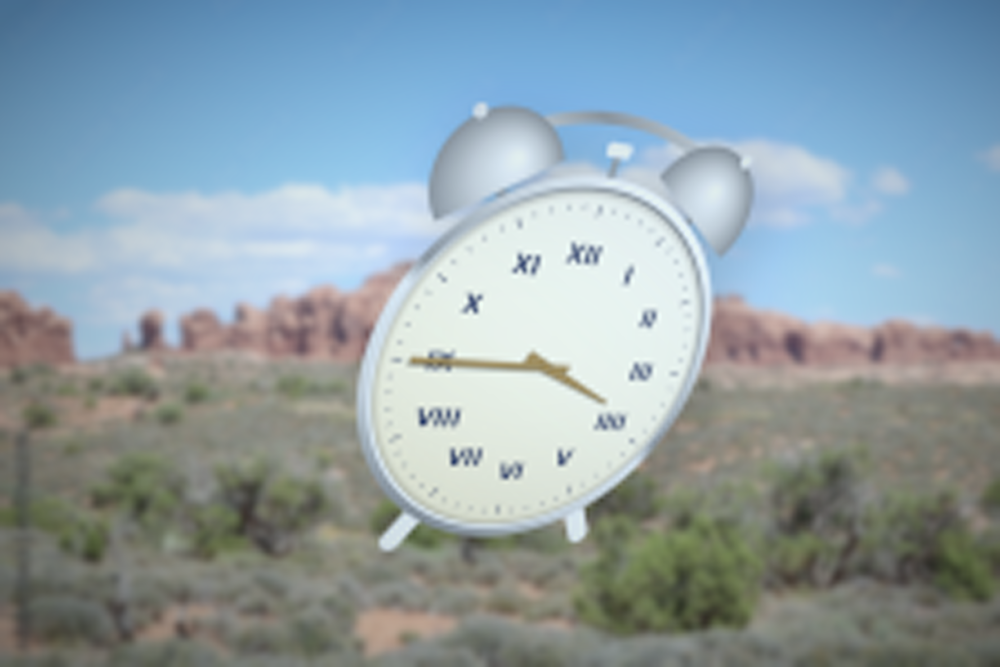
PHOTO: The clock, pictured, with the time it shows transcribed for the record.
3:45
